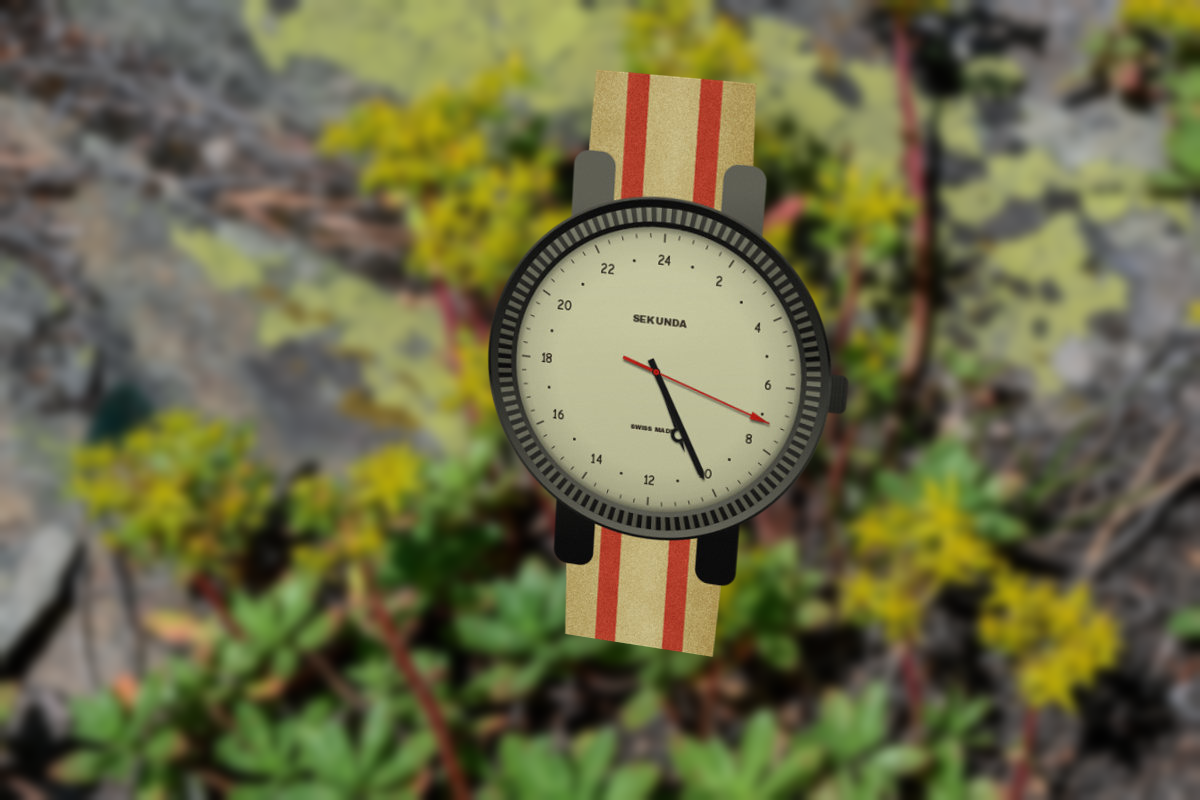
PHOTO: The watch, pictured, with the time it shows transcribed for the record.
10:25:18
